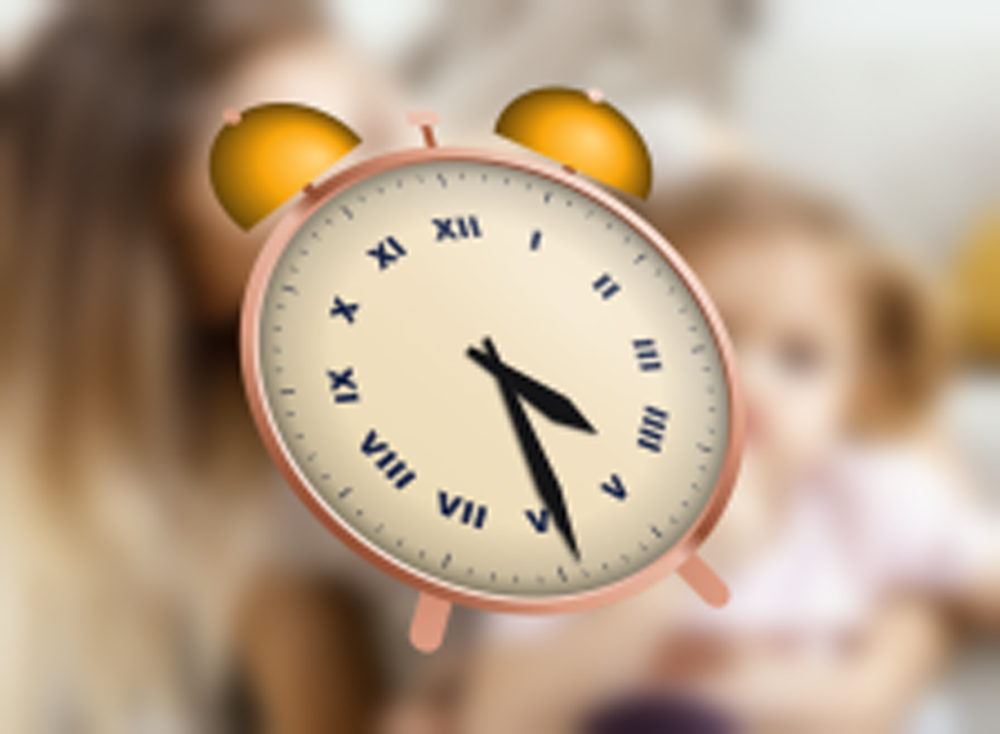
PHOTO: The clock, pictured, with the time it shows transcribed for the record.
4:29
